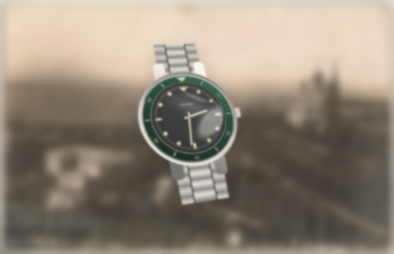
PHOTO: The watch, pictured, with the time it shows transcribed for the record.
2:31
